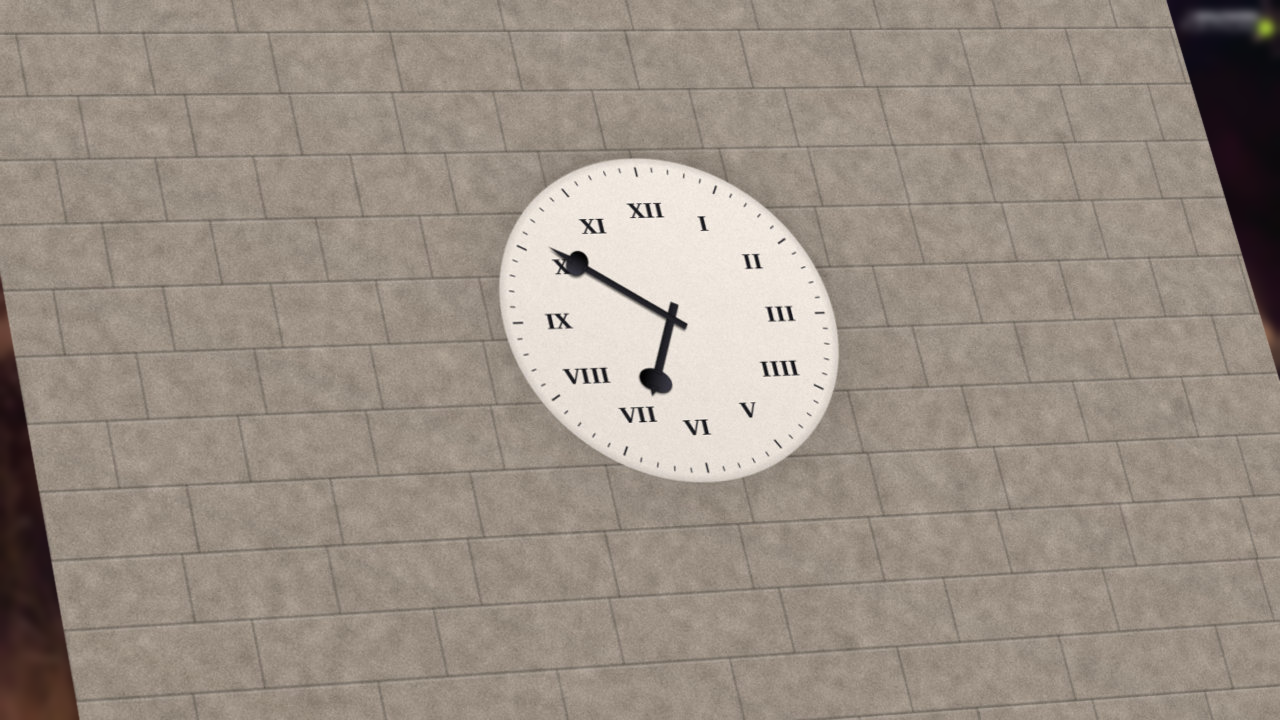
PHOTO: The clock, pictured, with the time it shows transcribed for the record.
6:51
